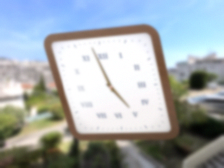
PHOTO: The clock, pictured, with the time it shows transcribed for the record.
4:58
